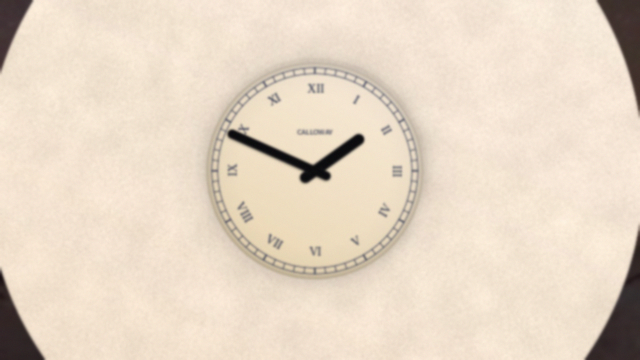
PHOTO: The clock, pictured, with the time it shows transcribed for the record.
1:49
